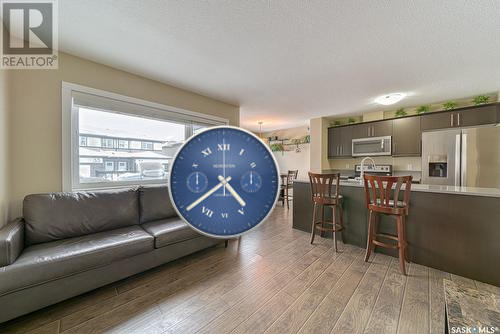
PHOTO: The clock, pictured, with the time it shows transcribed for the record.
4:39
